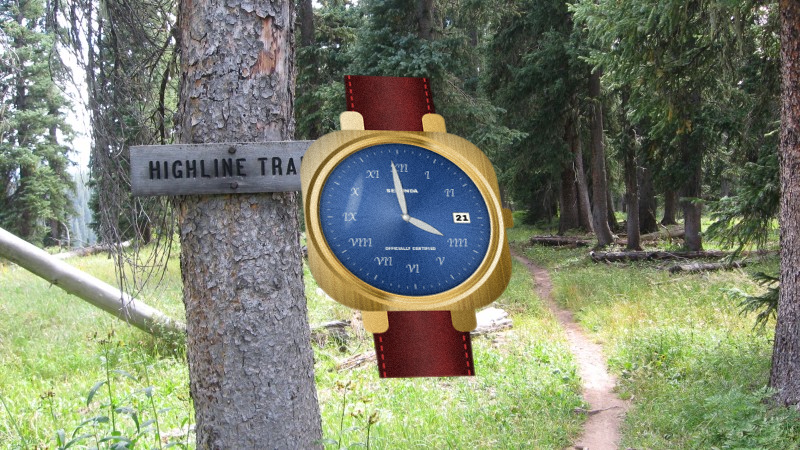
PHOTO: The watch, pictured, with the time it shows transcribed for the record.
3:59
